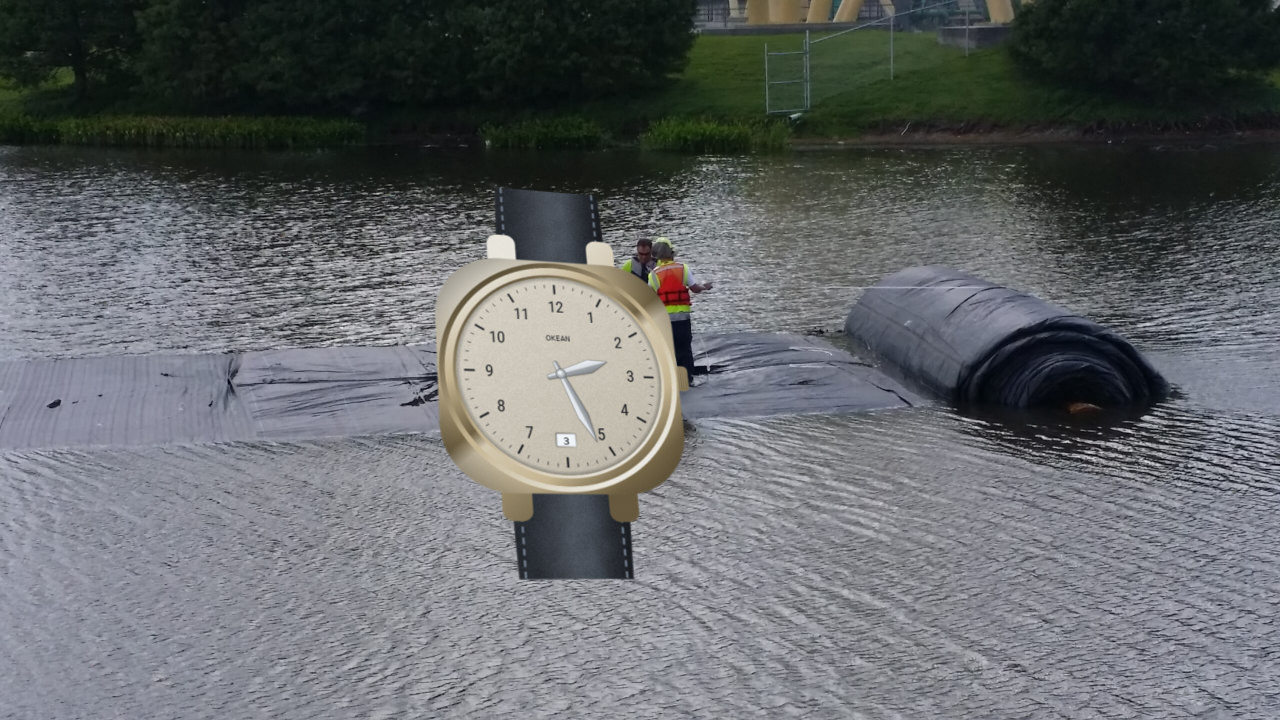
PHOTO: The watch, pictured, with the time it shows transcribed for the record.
2:26
